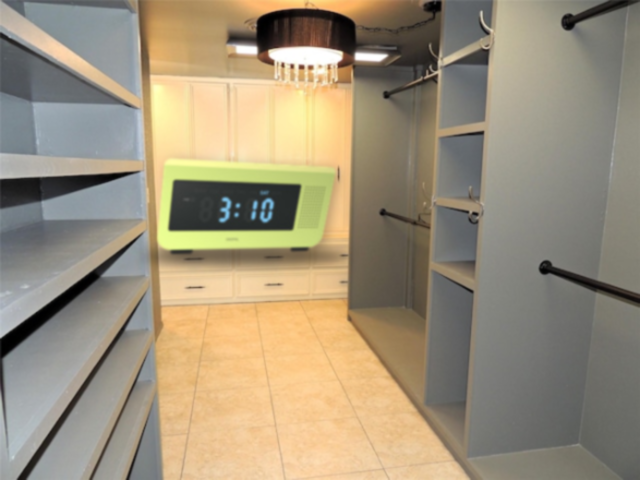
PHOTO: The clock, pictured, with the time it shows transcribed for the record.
3:10
